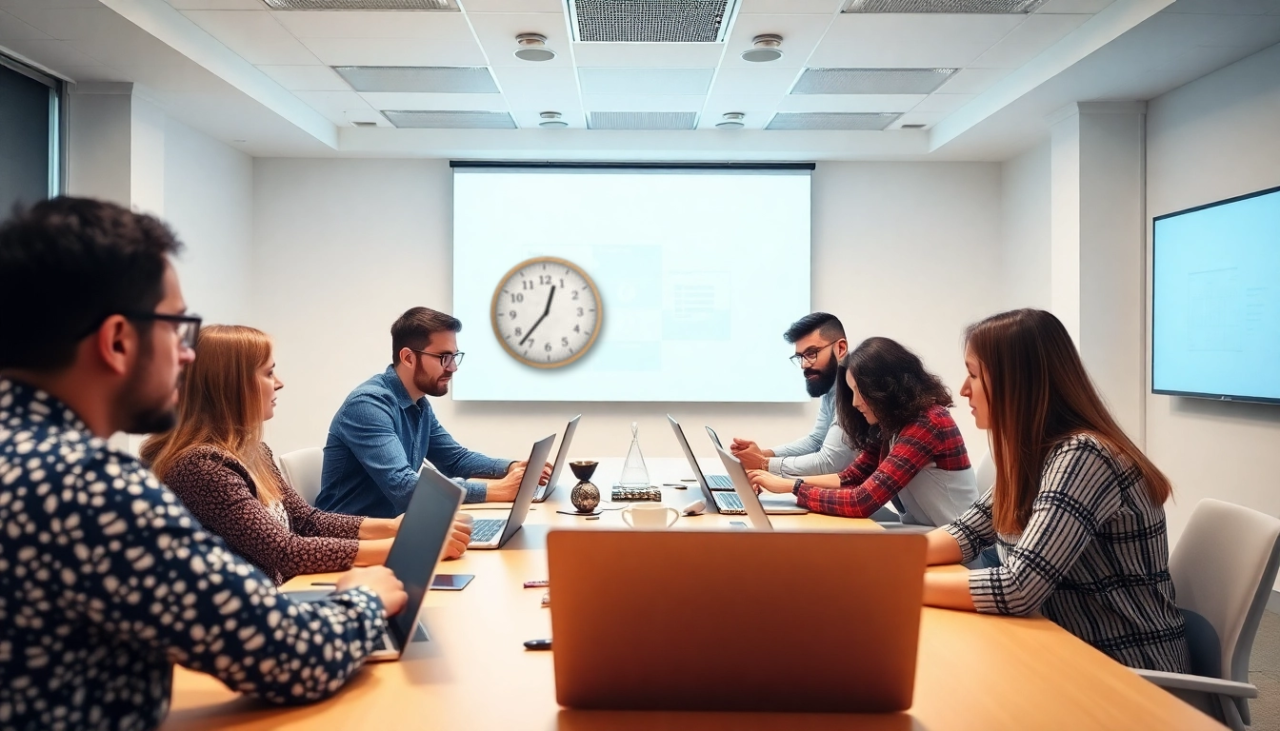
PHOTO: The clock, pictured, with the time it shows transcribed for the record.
12:37
